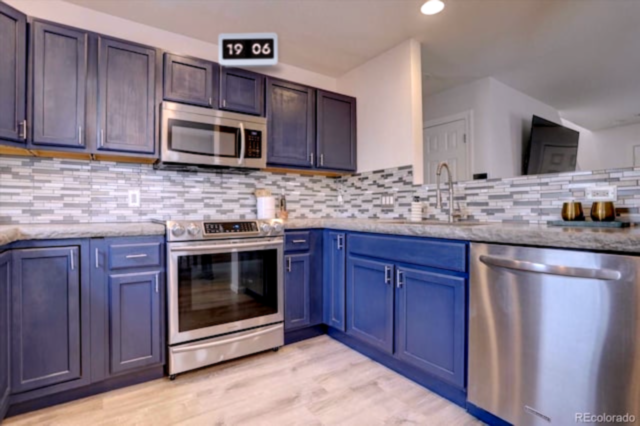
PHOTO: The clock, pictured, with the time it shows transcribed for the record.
19:06
